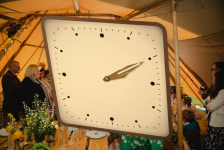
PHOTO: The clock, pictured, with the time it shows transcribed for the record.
2:10
